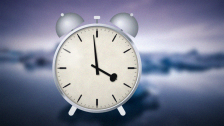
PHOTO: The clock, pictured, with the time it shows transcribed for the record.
3:59
